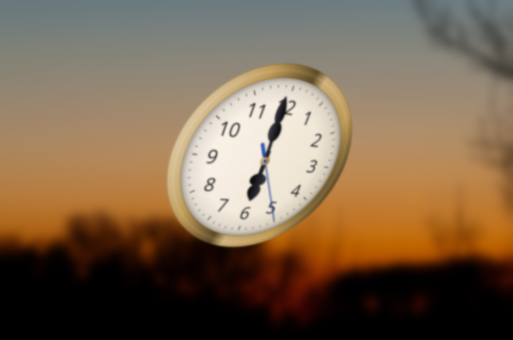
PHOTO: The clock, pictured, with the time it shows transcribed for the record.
5:59:25
